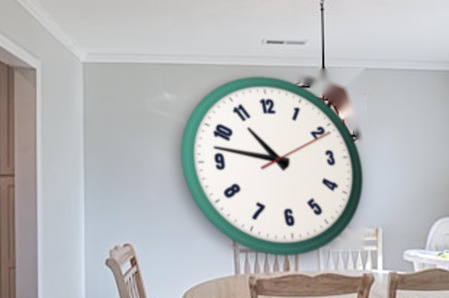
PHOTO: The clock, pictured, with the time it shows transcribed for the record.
10:47:11
